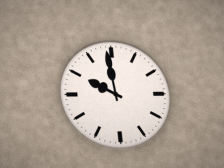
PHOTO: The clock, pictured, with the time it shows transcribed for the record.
9:59
